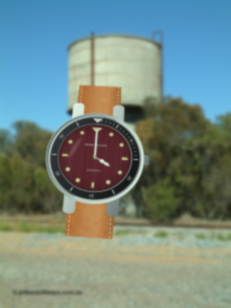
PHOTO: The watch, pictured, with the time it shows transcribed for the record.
4:00
